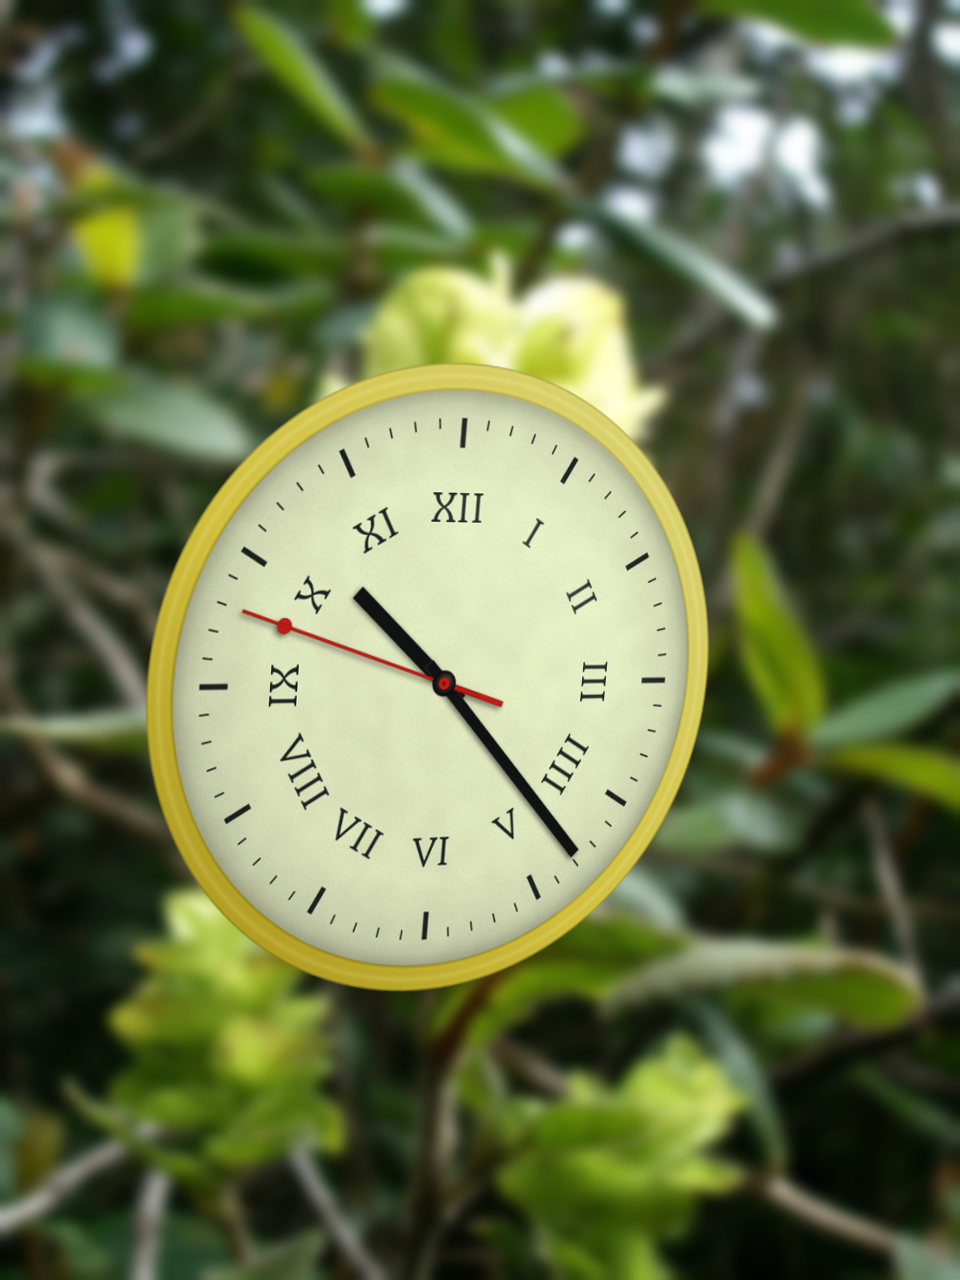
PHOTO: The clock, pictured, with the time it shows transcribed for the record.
10:22:48
